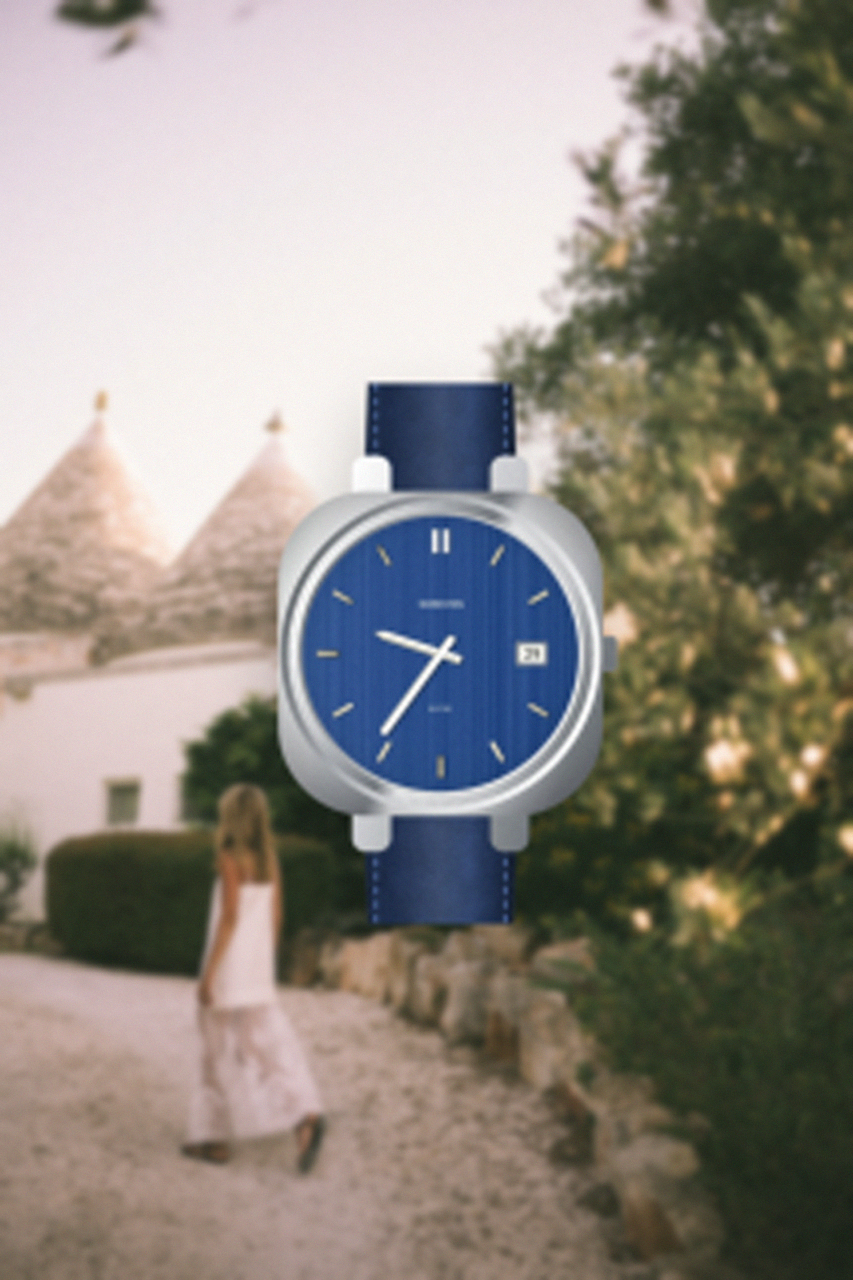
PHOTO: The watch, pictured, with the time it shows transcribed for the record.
9:36
